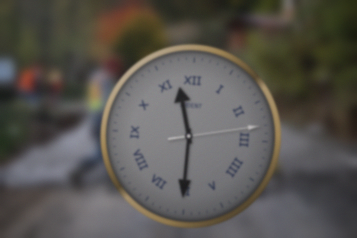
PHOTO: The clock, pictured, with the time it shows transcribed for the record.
11:30:13
